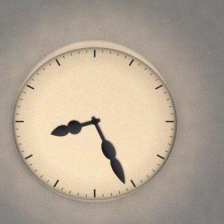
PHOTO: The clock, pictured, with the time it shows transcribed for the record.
8:26
